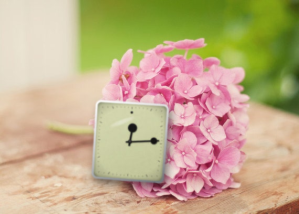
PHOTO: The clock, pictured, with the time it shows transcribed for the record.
12:14
